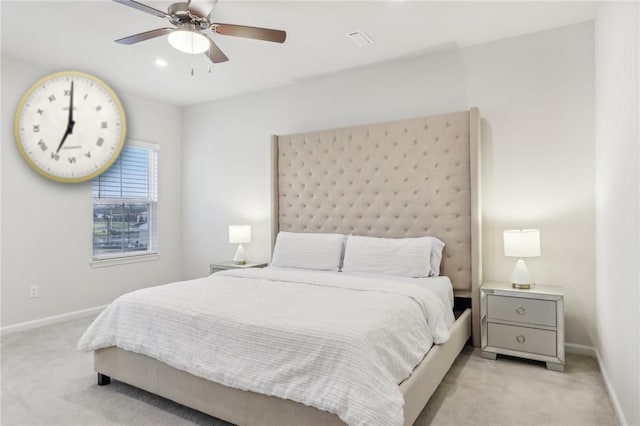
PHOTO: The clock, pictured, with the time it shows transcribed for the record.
7:01
